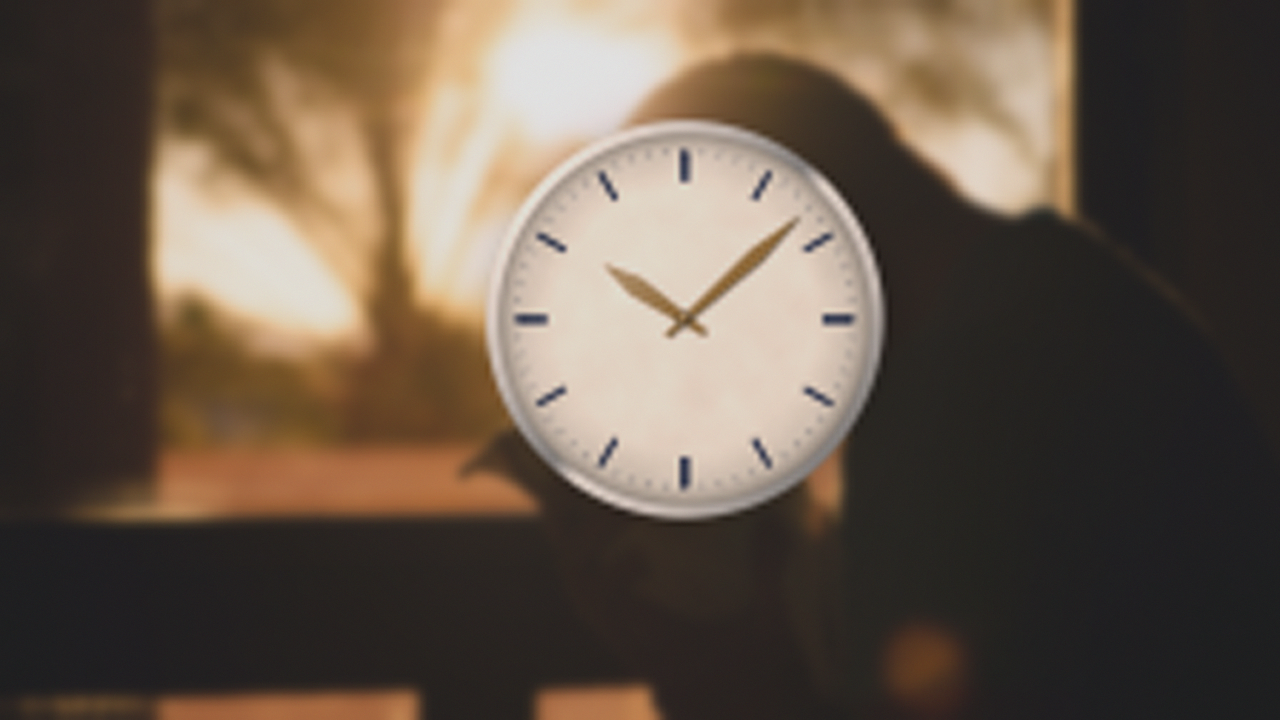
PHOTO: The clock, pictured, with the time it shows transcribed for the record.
10:08
